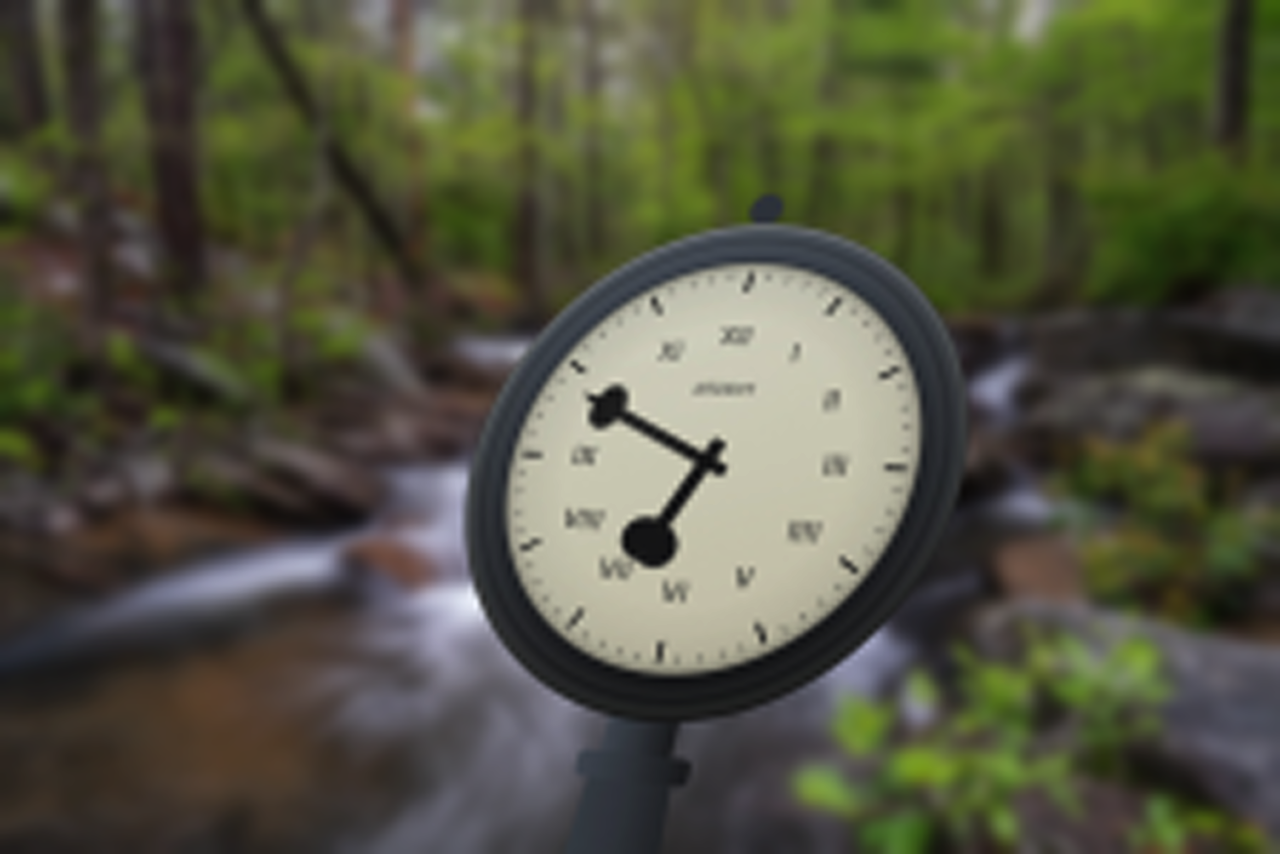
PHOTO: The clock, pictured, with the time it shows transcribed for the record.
6:49
